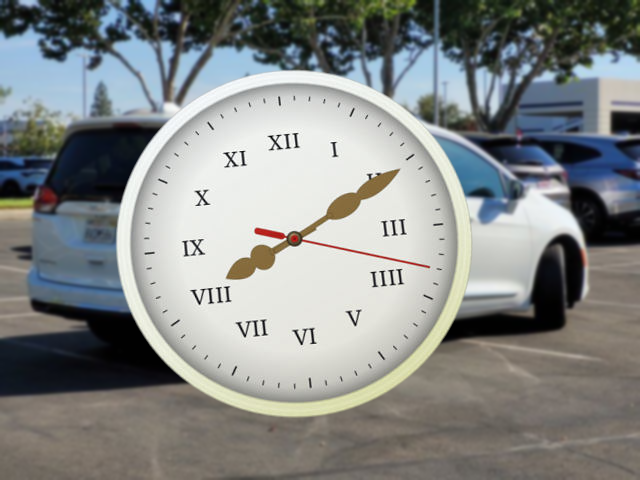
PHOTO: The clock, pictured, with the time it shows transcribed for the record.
8:10:18
